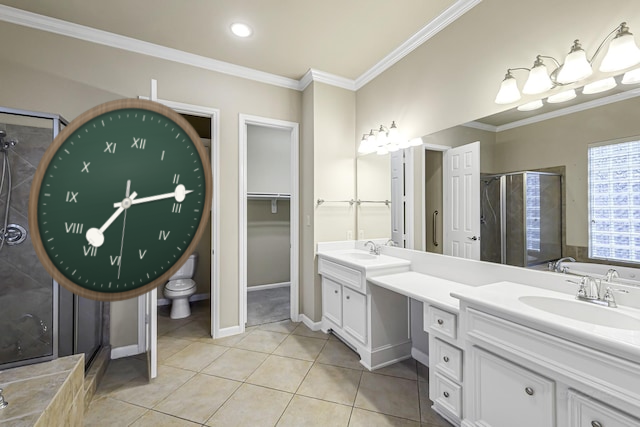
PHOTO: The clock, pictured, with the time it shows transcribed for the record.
7:12:29
